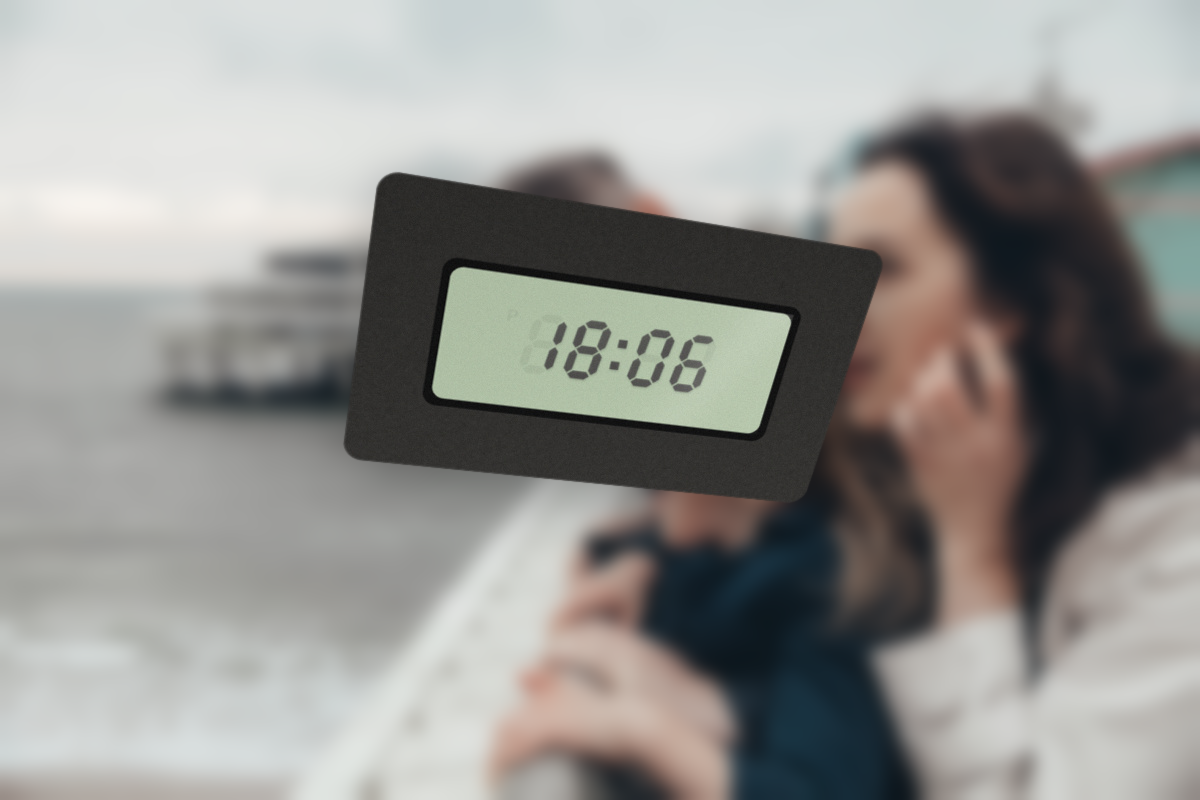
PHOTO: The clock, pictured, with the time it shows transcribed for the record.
18:06
